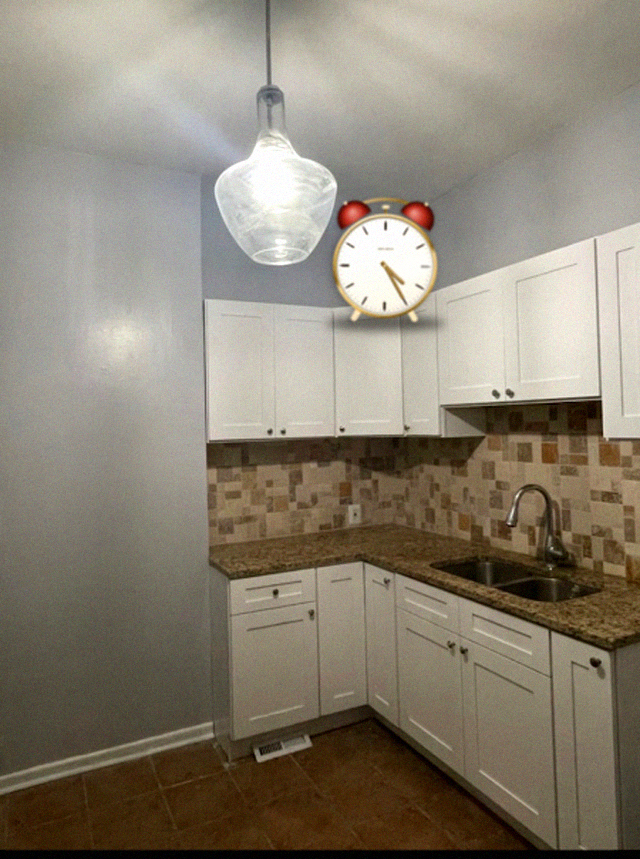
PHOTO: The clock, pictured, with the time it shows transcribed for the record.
4:25
